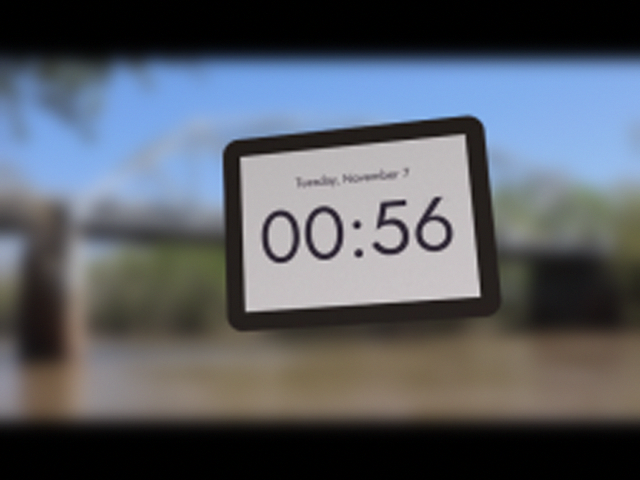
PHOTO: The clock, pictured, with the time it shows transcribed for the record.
0:56
